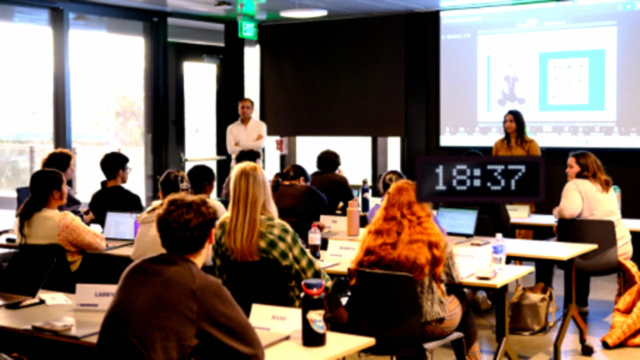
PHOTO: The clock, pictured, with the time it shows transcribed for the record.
18:37
